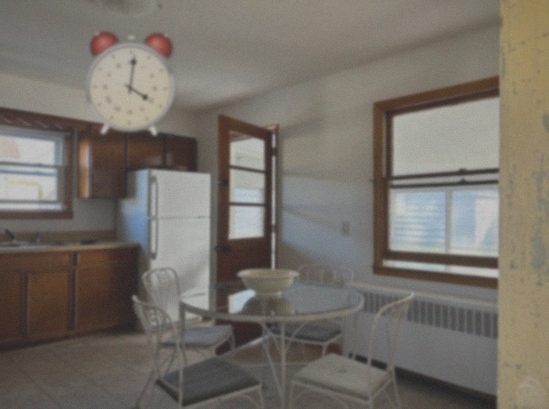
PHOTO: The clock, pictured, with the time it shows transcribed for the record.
4:01
